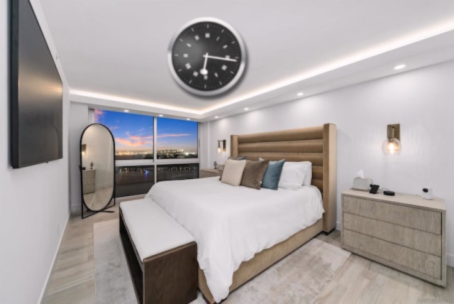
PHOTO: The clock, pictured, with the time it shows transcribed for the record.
6:16
